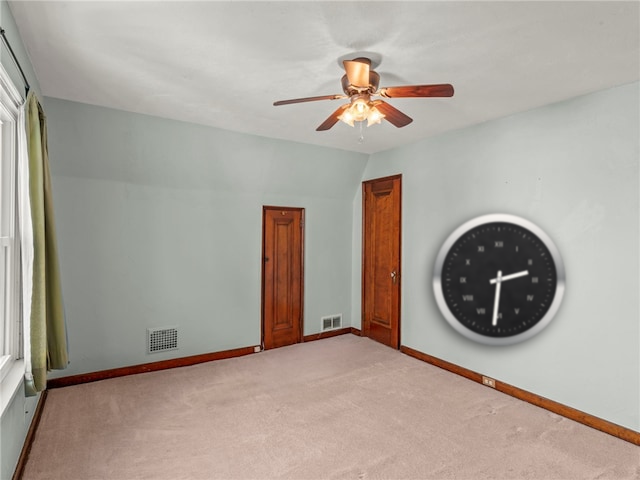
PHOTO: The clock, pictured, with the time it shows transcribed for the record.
2:31
